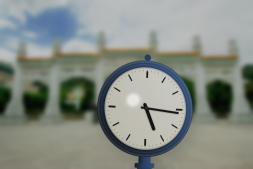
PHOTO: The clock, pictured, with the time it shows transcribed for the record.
5:16
